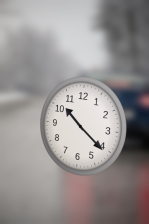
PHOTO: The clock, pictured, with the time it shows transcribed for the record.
10:21
